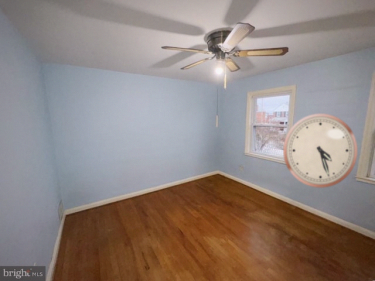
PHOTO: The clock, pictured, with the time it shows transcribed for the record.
4:27
